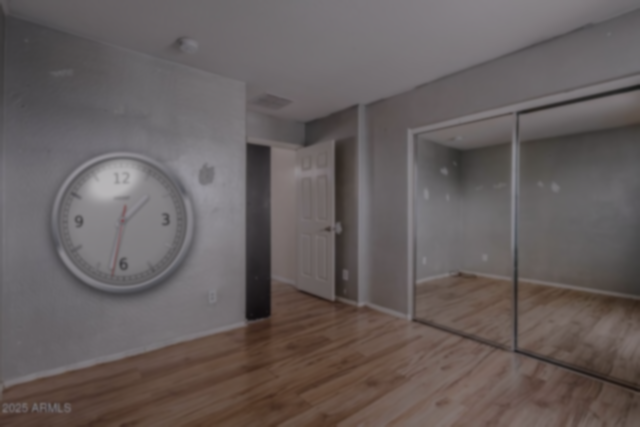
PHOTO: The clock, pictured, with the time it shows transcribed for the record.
1:32:32
